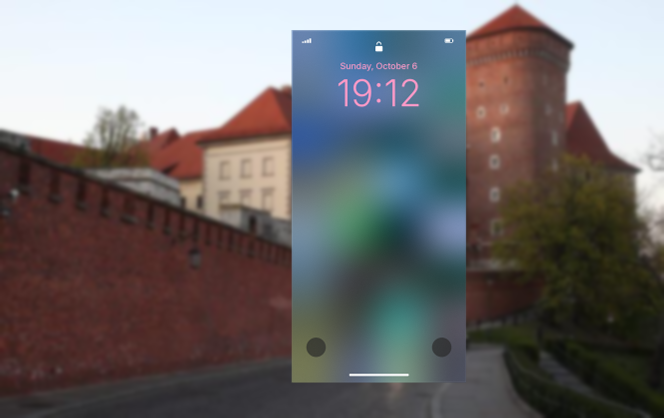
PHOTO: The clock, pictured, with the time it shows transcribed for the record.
19:12
